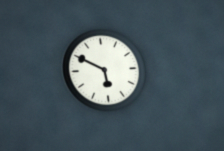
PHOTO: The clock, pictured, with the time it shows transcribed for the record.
5:50
